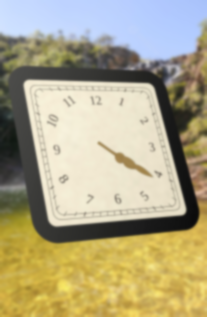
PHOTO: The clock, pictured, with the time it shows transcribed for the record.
4:21
